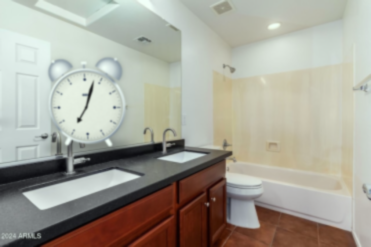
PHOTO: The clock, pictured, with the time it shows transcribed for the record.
7:03
